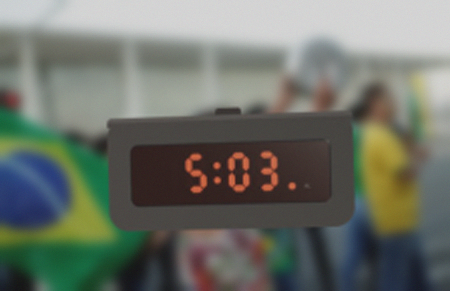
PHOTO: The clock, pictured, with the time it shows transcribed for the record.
5:03
